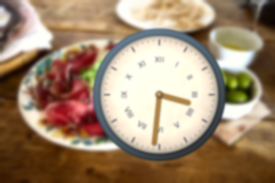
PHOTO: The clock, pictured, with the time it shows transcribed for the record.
3:31
